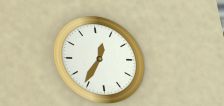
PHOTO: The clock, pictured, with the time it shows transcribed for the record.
12:36
